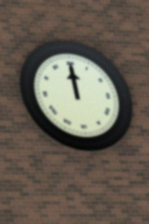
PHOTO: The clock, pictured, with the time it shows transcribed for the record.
12:00
